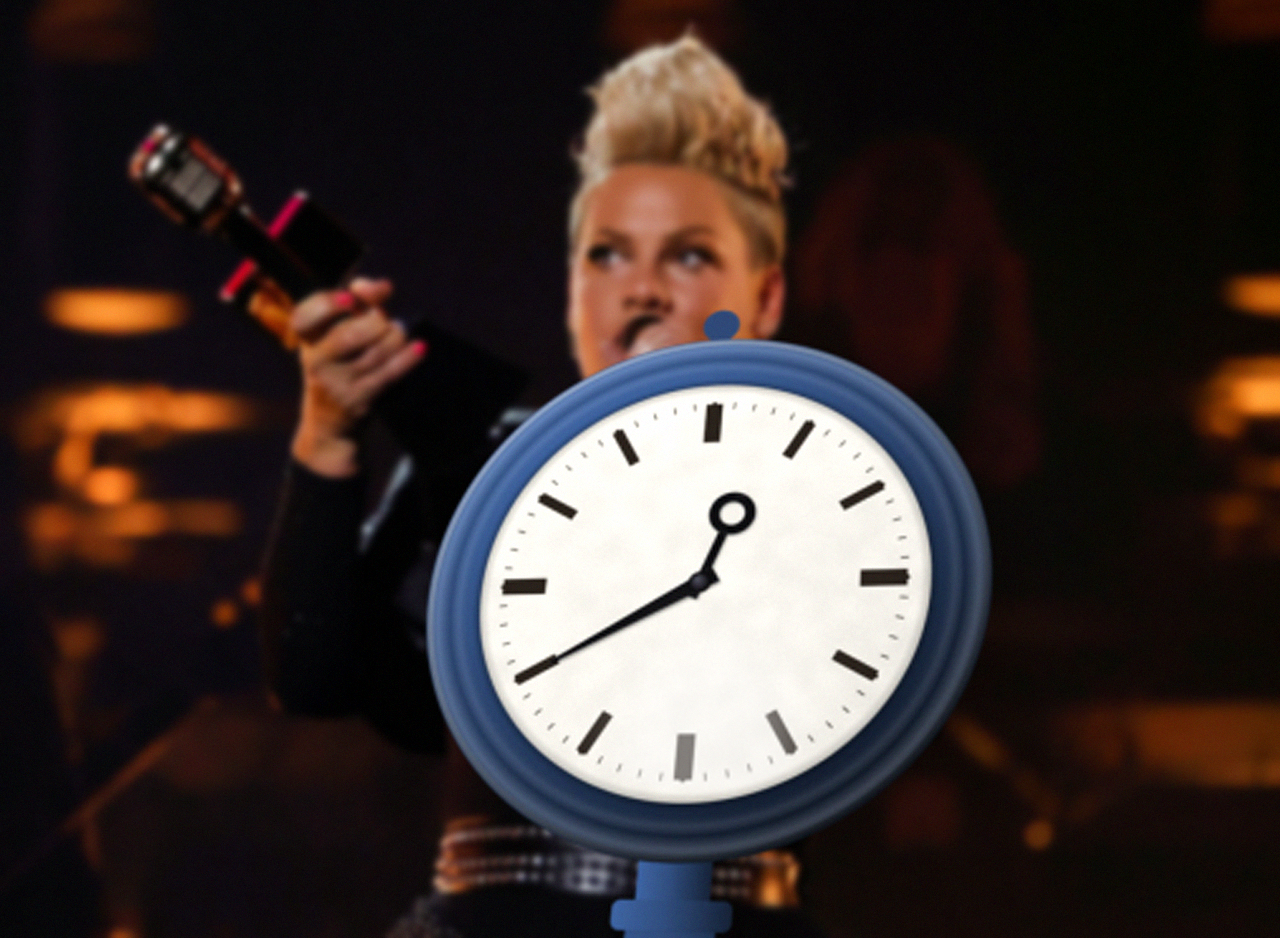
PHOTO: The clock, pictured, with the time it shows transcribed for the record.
12:40
